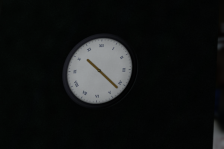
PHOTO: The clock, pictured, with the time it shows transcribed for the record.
10:22
